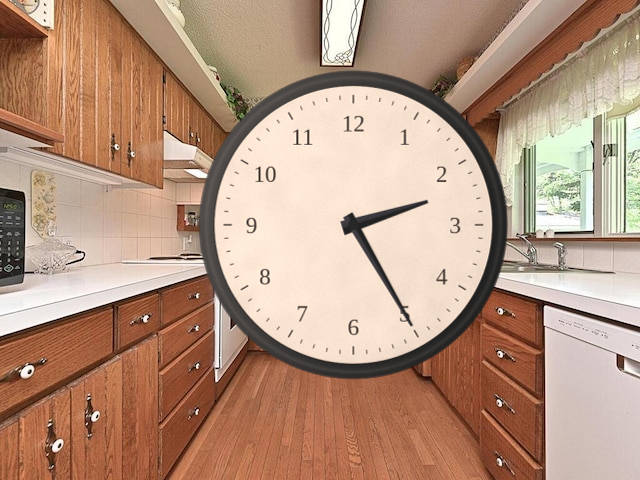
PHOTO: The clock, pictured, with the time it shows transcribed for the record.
2:25
